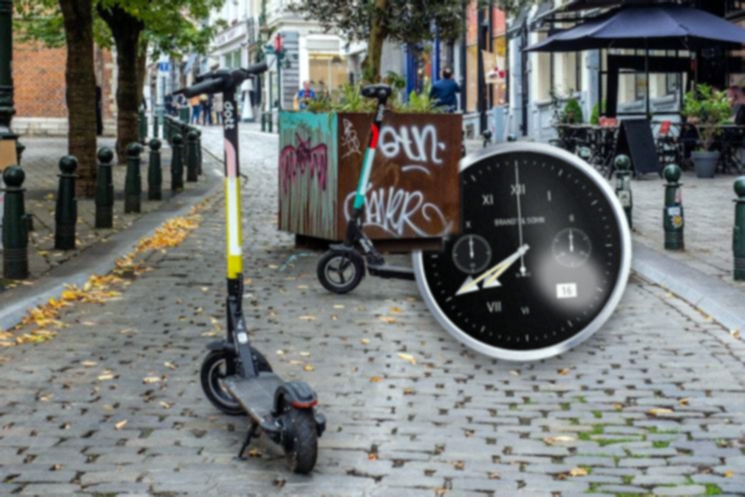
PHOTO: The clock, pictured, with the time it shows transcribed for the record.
7:40
